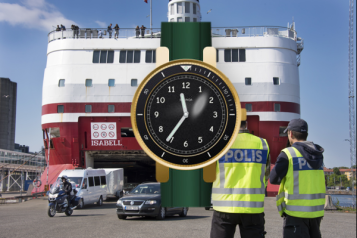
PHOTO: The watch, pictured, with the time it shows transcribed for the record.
11:36
